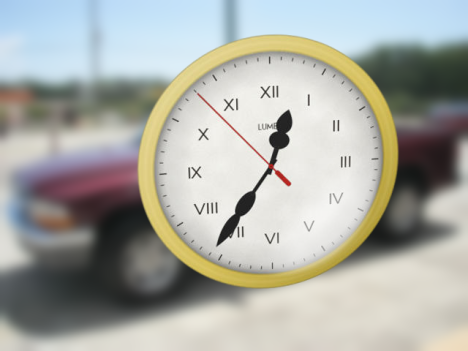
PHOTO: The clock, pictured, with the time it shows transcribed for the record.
12:35:53
